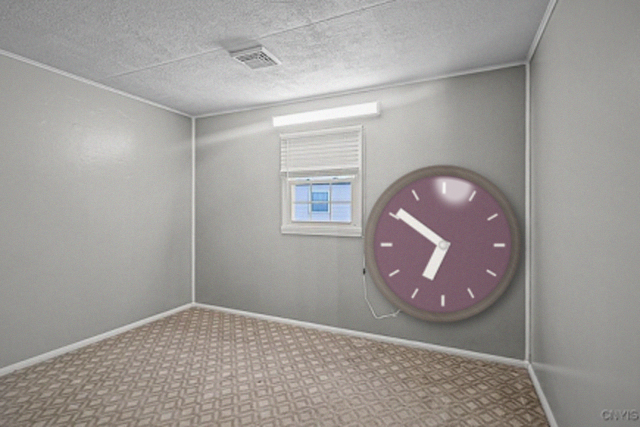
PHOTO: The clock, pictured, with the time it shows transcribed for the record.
6:51
